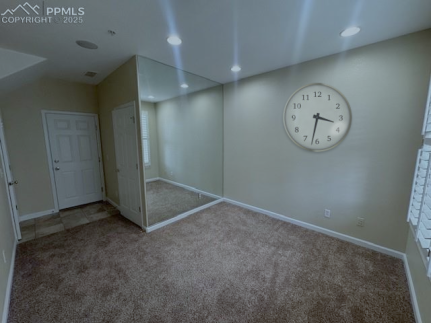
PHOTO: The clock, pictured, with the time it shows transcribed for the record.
3:32
